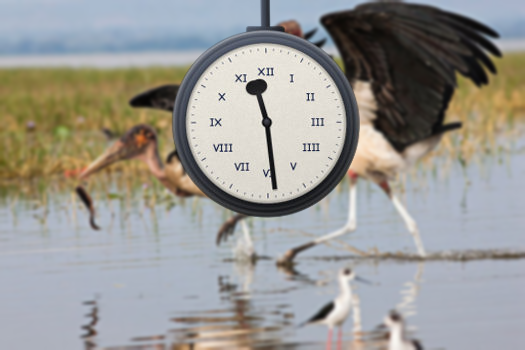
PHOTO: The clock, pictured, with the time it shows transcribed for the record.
11:29
